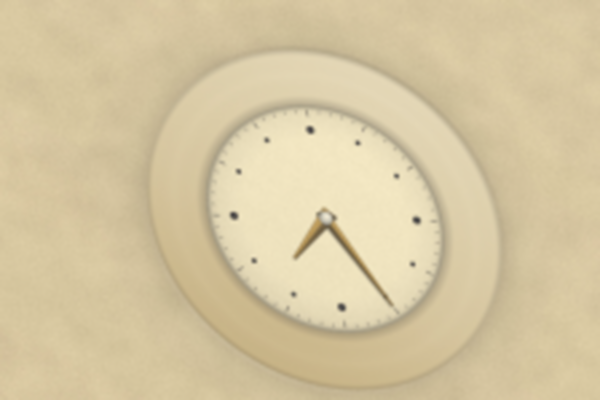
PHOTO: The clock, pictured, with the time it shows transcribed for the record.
7:25
